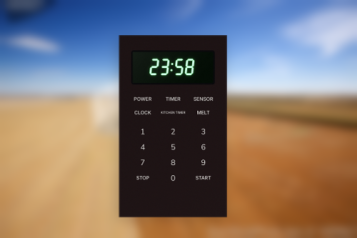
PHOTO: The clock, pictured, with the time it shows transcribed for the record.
23:58
